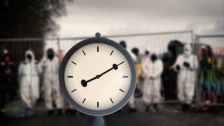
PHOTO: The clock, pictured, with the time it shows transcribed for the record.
8:10
